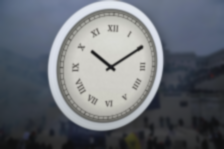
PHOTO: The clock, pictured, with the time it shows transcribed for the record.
10:10
